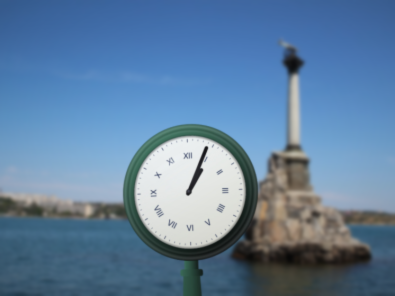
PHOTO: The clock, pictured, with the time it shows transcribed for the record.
1:04
